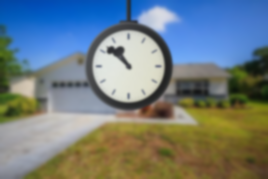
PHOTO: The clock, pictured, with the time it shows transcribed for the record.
10:52
